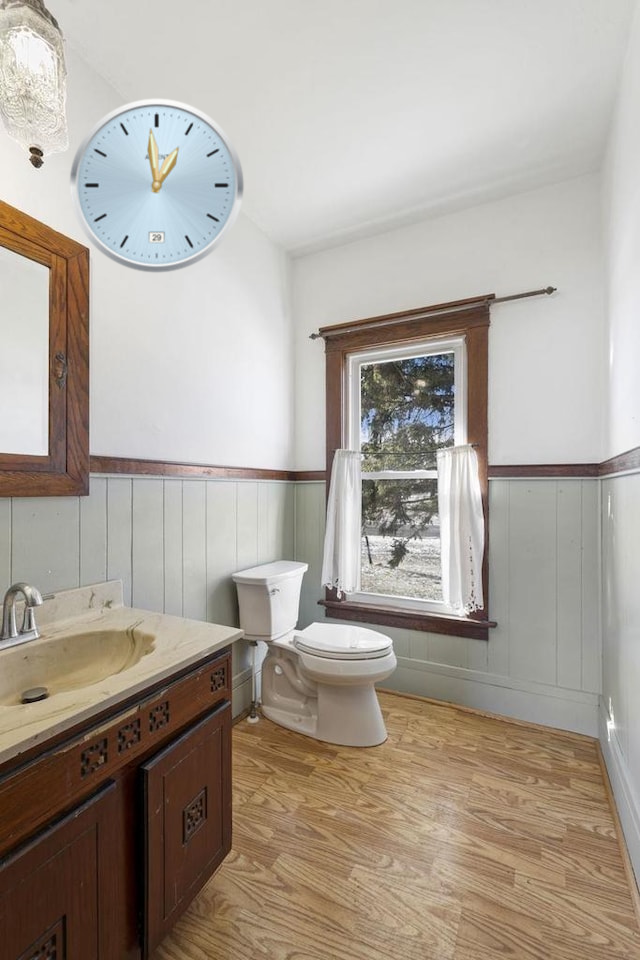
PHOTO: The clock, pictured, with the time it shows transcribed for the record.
12:59
